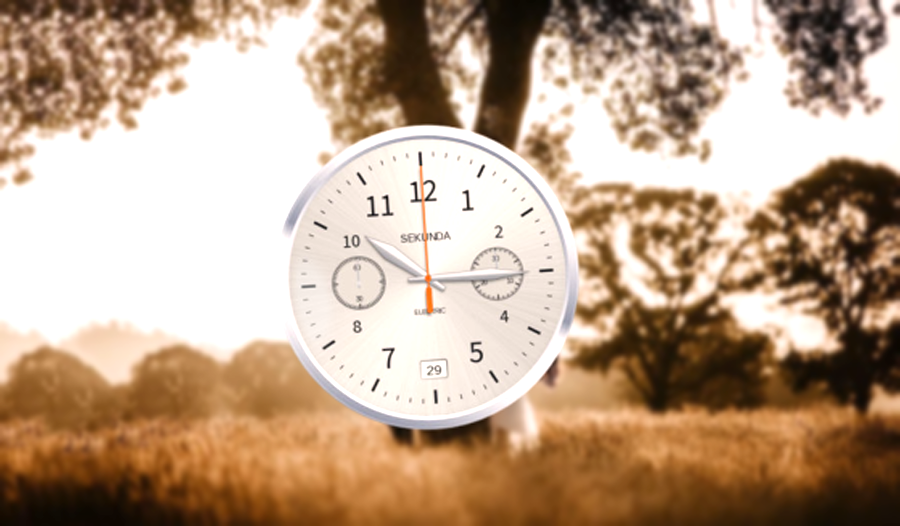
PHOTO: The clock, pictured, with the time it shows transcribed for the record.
10:15
